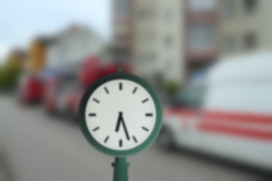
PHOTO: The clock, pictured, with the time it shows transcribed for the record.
6:27
